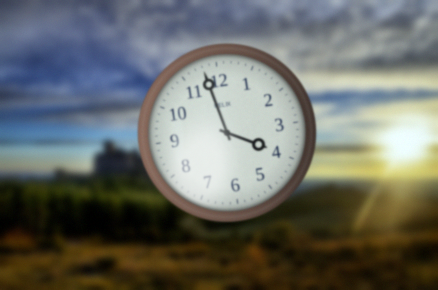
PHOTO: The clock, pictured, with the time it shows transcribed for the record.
3:58
